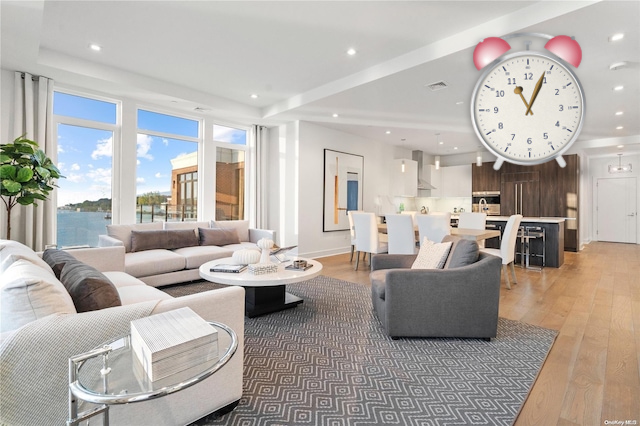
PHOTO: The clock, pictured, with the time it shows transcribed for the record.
11:04
